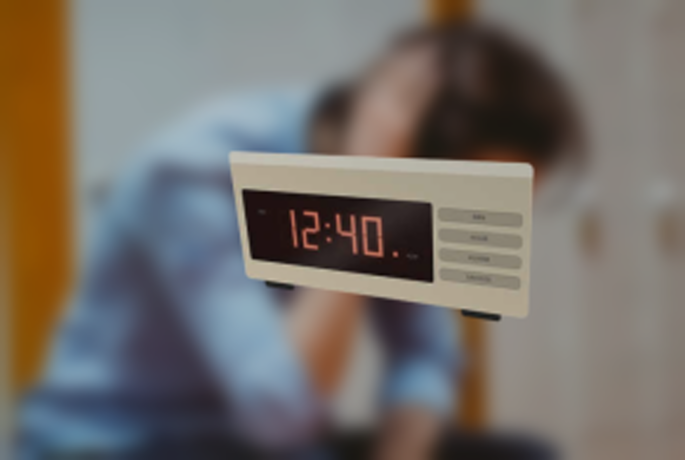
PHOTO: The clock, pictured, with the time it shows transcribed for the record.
12:40
